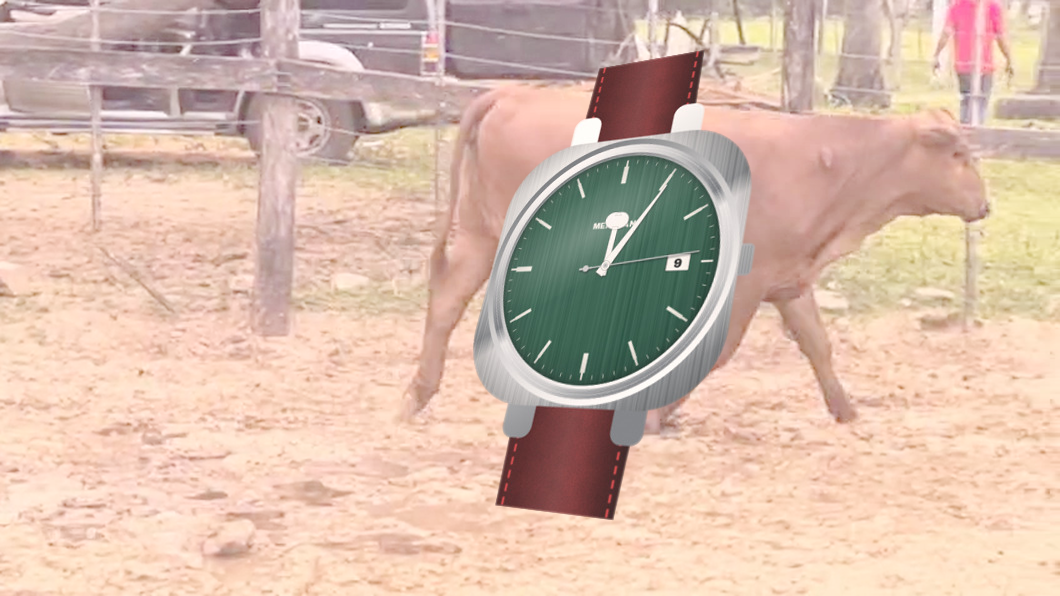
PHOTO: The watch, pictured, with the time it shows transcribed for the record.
12:05:14
